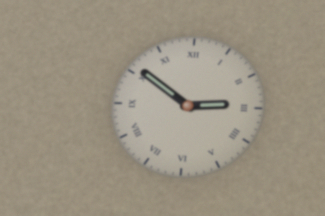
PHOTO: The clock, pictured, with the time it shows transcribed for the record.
2:51
